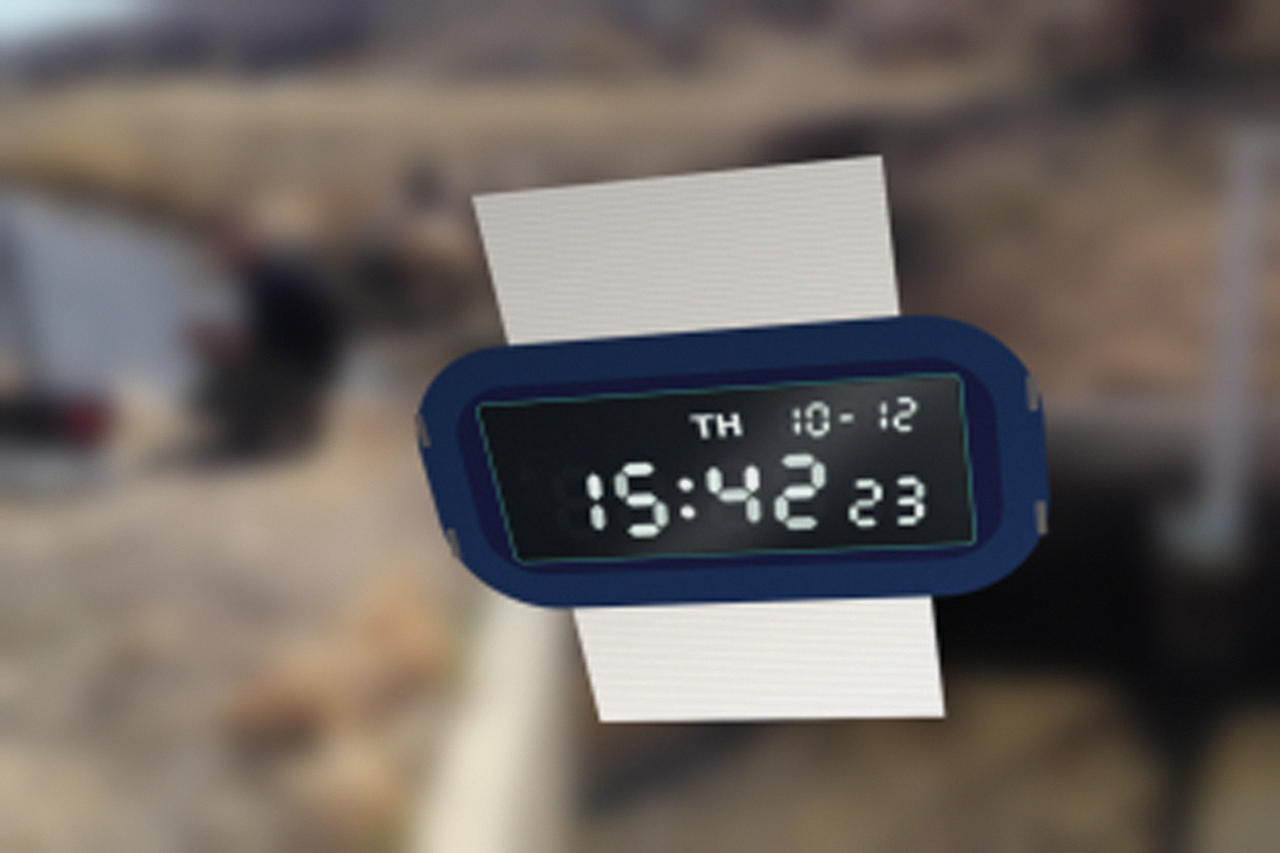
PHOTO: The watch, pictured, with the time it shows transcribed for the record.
15:42:23
